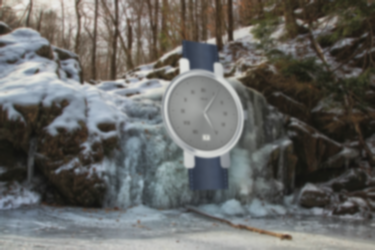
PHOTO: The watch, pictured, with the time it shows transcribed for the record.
5:06
